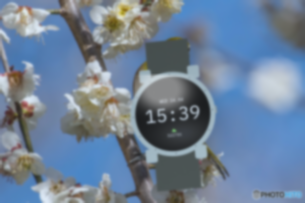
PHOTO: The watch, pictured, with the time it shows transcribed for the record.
15:39
